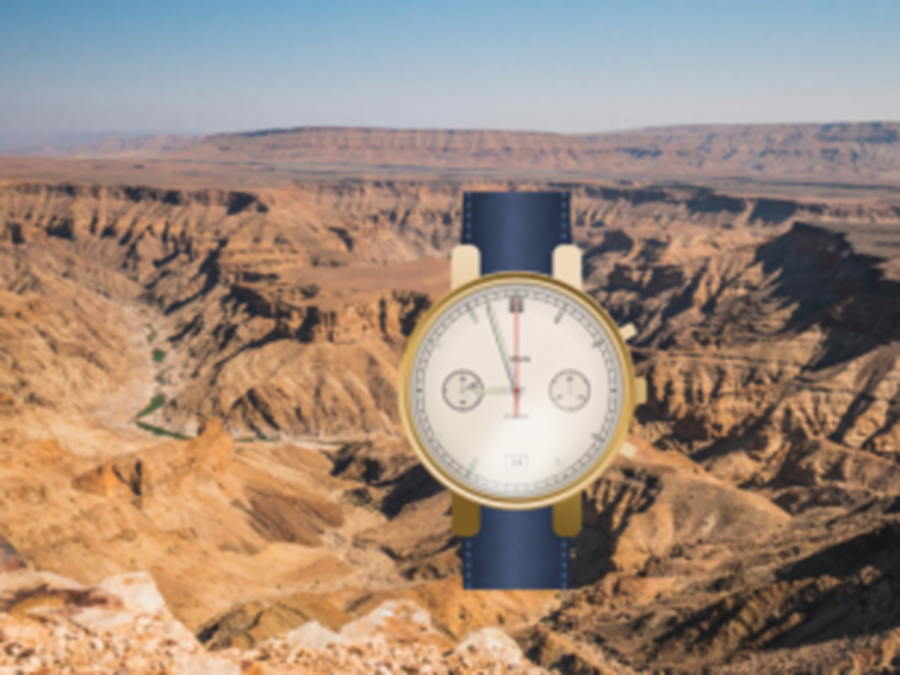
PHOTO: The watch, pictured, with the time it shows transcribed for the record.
8:57
